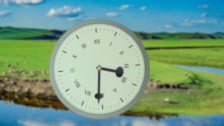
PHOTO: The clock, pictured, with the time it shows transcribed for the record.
3:31
